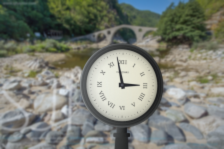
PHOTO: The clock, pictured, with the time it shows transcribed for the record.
2:58
